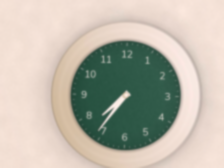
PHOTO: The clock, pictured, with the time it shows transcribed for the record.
7:36
